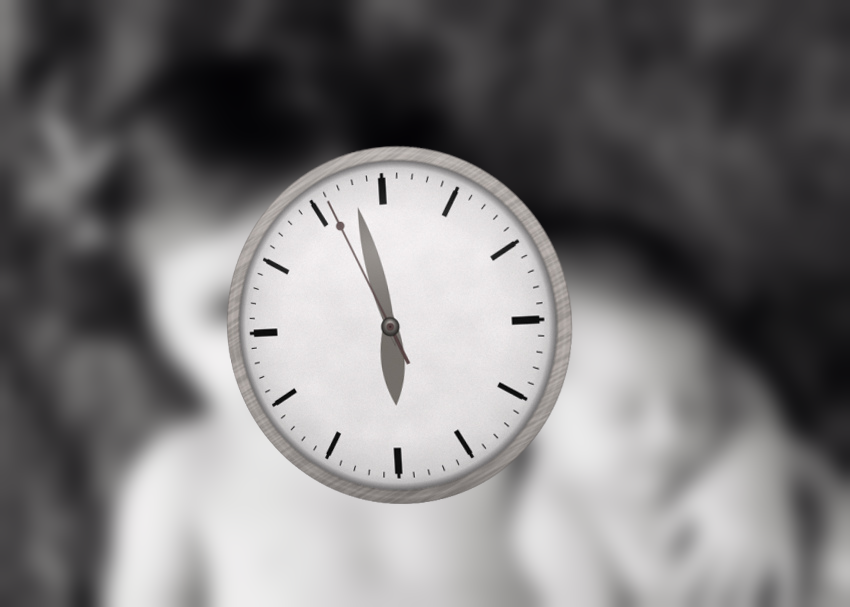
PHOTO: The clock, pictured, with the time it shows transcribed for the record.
5:57:56
